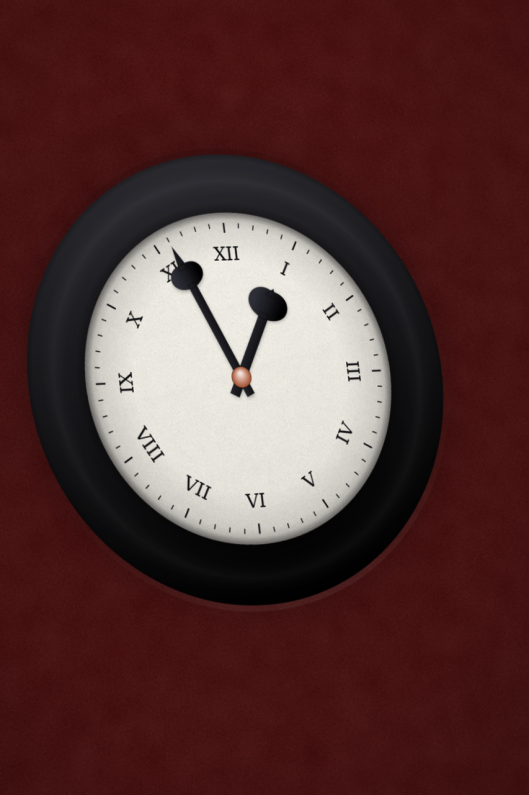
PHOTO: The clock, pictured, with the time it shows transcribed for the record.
12:56
